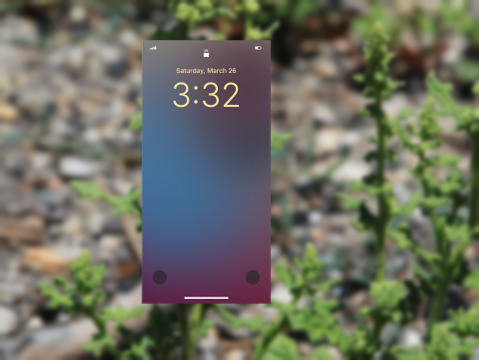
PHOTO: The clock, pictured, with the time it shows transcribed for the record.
3:32
